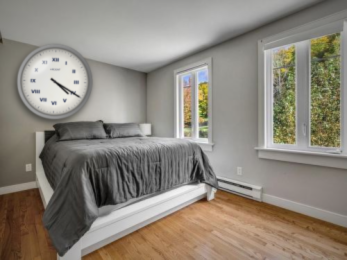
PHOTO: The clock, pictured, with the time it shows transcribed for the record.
4:20
